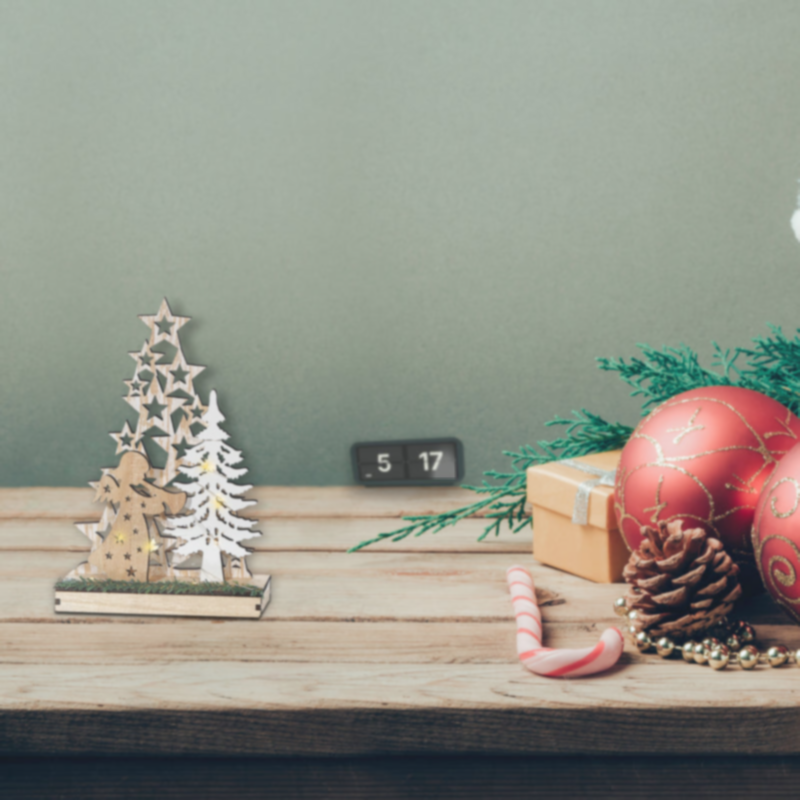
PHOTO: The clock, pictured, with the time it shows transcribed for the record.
5:17
